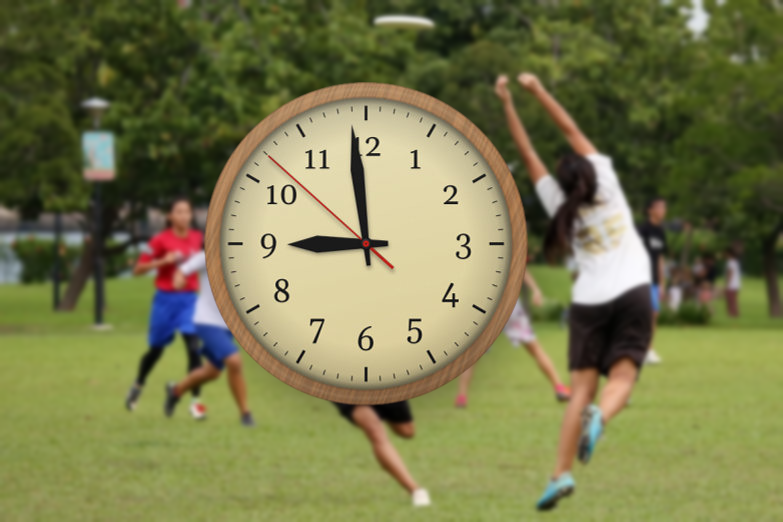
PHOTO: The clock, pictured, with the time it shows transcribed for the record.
8:58:52
